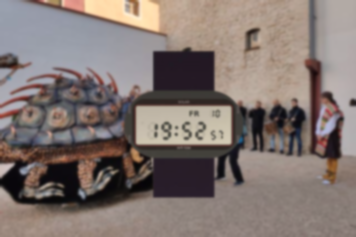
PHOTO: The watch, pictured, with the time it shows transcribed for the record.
19:52
